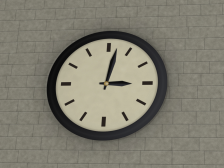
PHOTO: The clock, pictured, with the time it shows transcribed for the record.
3:02
